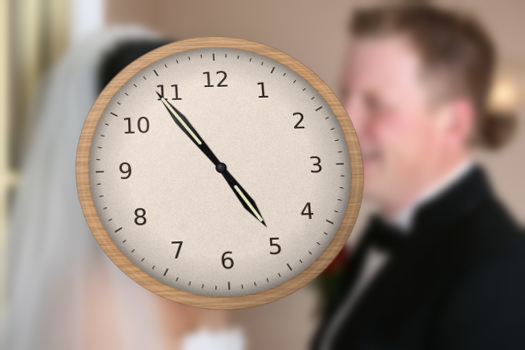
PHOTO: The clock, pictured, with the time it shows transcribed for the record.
4:54
